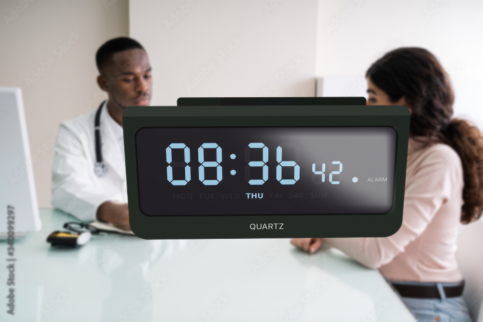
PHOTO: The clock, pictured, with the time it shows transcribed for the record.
8:36:42
